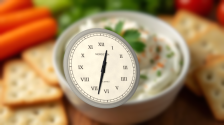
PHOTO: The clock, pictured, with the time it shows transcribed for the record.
12:33
